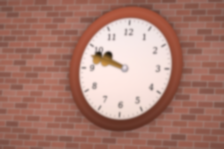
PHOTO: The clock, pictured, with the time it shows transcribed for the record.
9:48
